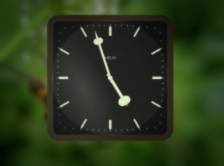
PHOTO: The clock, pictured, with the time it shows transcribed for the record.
4:57
